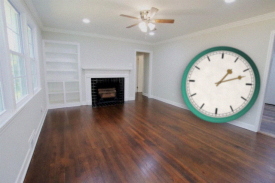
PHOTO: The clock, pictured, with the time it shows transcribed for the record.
1:12
